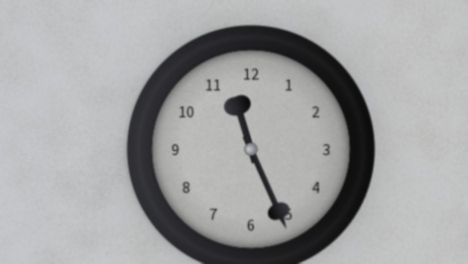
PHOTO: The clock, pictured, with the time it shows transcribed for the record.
11:26
